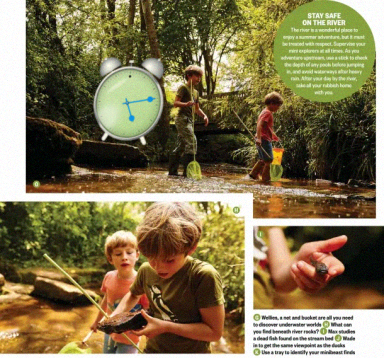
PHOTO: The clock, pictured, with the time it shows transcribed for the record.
5:13
